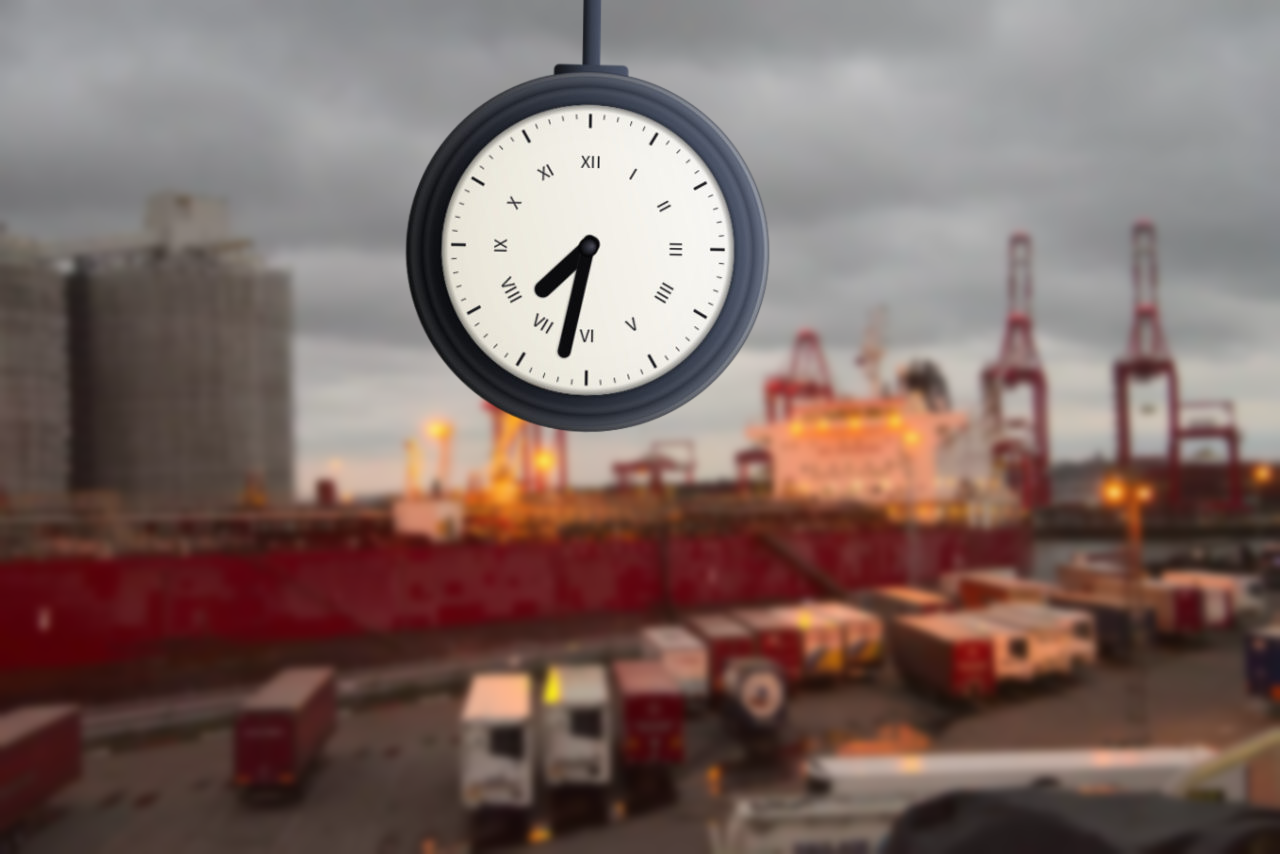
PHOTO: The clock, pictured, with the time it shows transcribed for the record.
7:32
